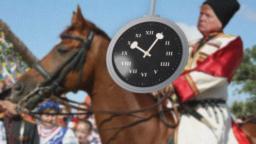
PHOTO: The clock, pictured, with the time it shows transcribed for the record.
10:05
